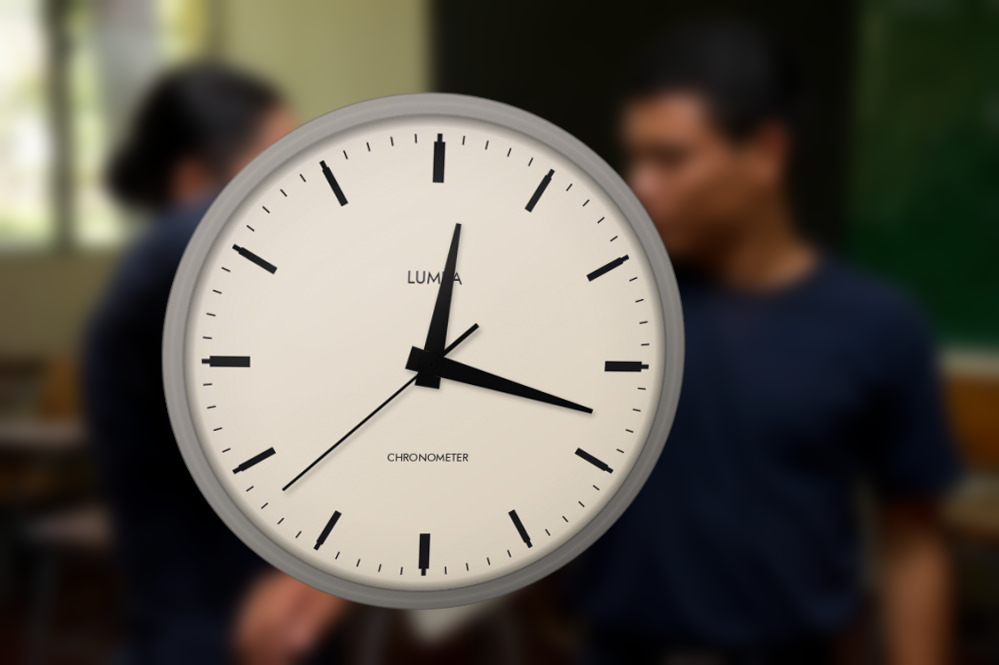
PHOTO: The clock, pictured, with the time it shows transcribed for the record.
12:17:38
